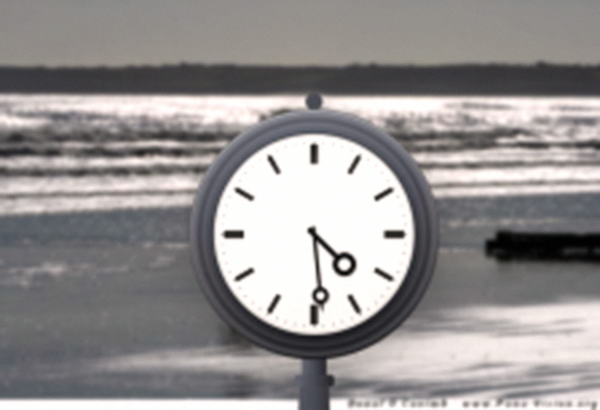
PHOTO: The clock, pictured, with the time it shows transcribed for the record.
4:29
